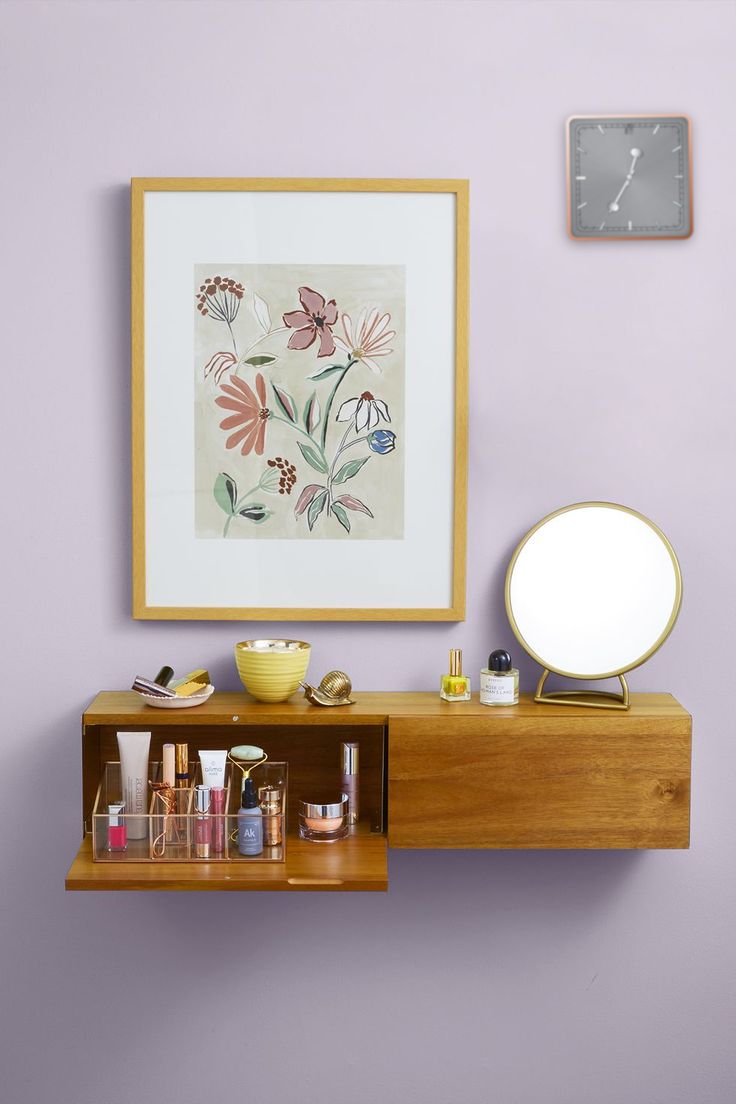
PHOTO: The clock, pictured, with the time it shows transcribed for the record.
12:35
